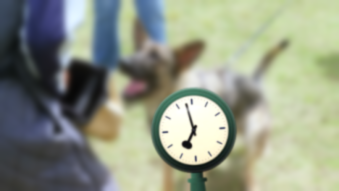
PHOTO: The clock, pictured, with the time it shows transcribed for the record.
6:58
